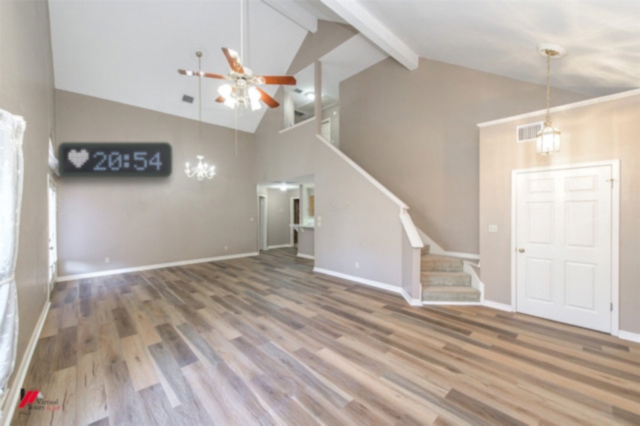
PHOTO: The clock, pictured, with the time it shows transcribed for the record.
20:54
